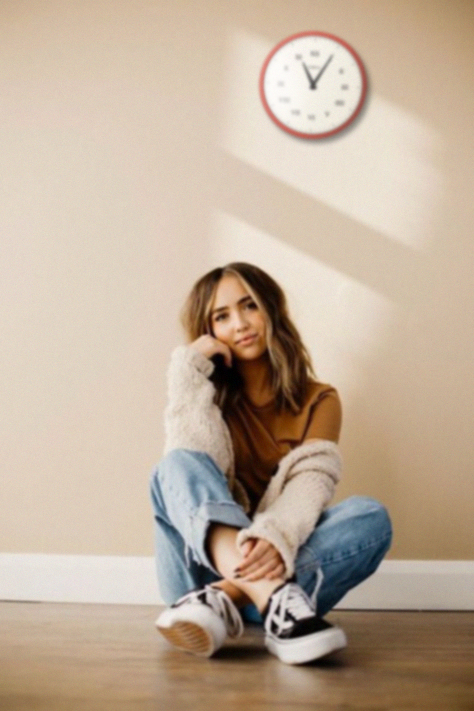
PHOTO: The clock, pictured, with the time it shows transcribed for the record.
11:05
